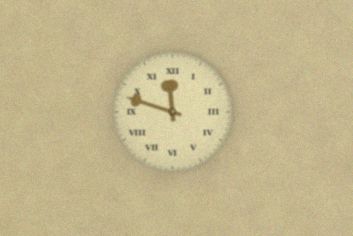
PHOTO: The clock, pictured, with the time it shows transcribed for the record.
11:48
